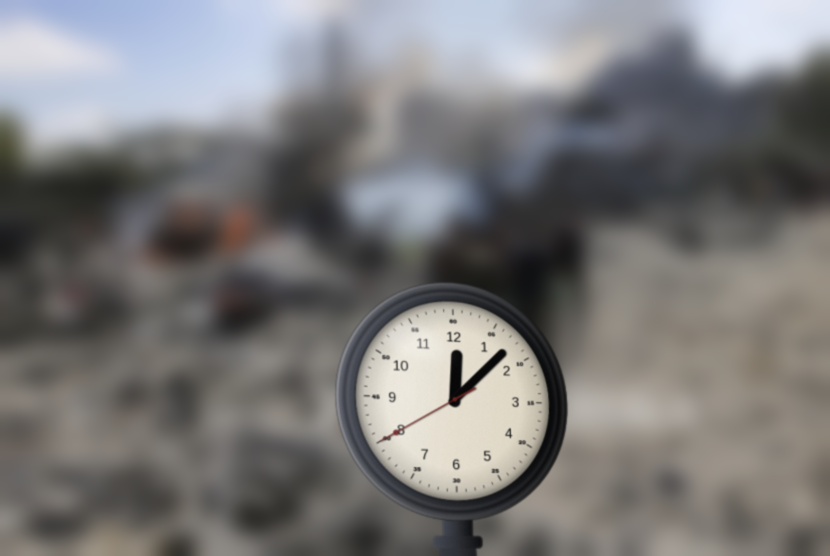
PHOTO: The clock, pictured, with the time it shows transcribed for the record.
12:07:40
